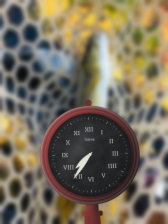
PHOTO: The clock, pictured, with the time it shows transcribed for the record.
7:36
